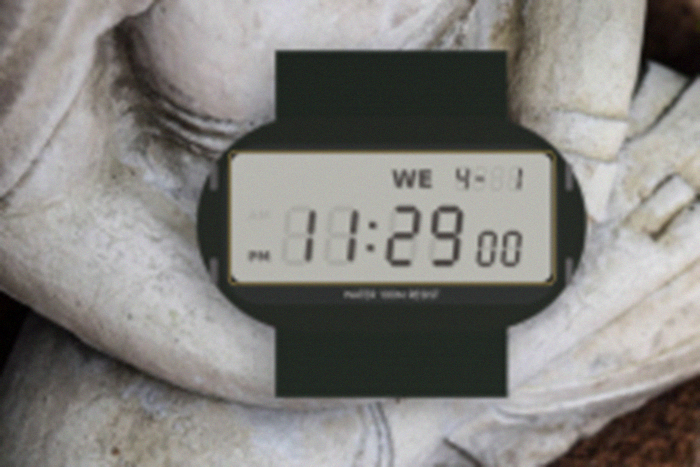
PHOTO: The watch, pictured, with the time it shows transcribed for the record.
11:29:00
